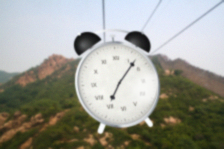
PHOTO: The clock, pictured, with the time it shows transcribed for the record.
7:07
